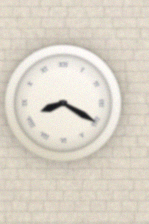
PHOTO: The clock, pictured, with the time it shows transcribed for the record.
8:20
